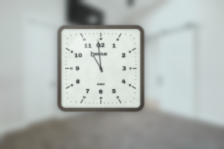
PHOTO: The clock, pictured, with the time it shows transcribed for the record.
10:59
